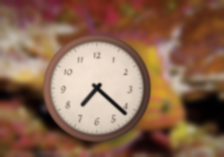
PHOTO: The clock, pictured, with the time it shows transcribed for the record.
7:22
